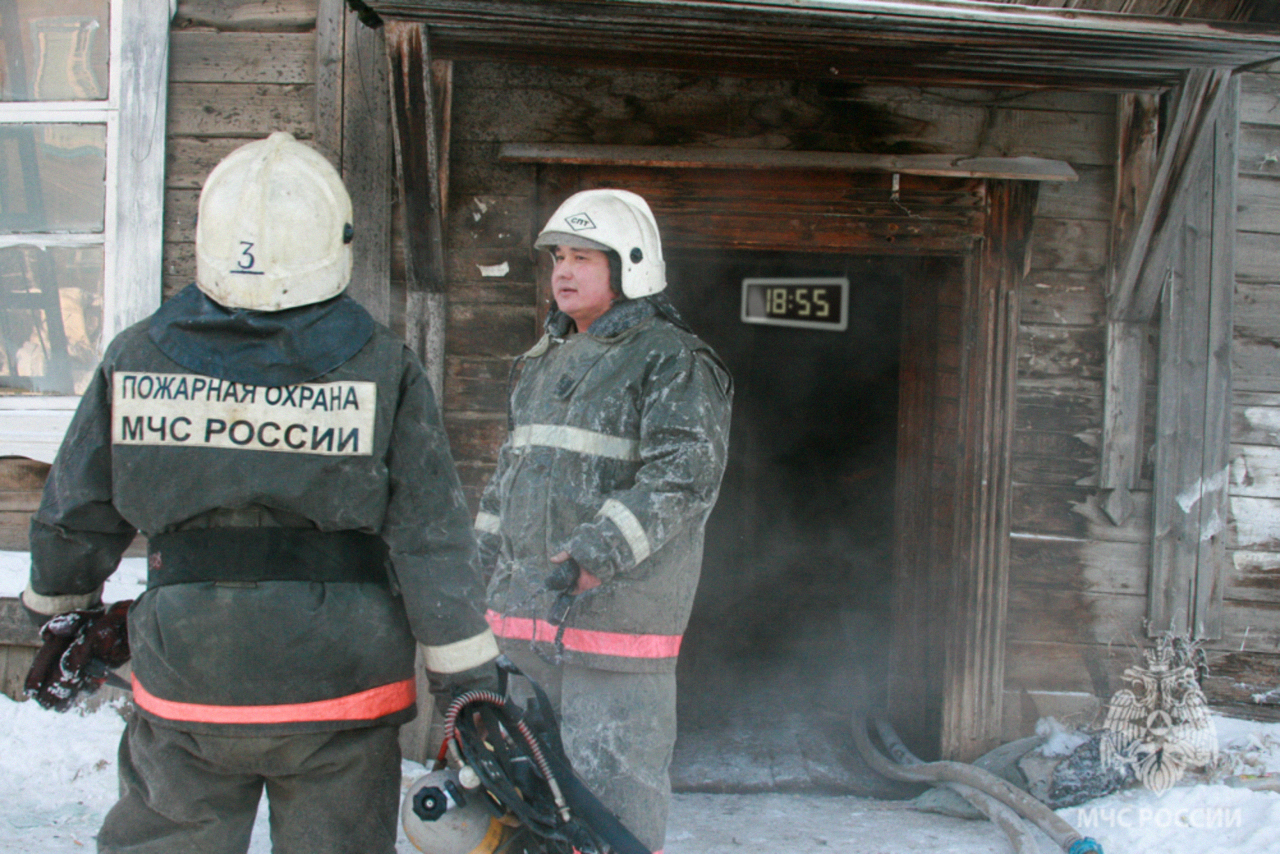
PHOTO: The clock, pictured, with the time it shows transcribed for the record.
18:55
